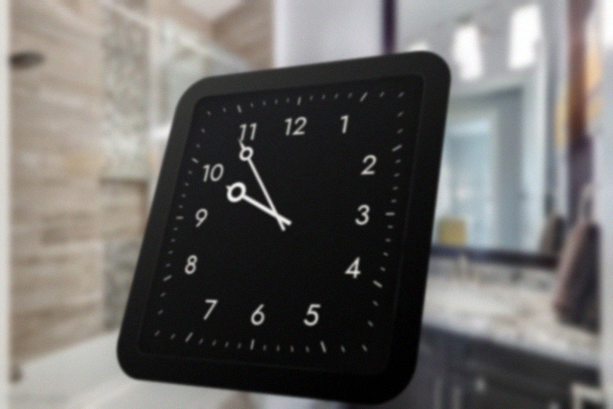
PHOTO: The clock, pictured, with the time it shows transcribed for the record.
9:54
